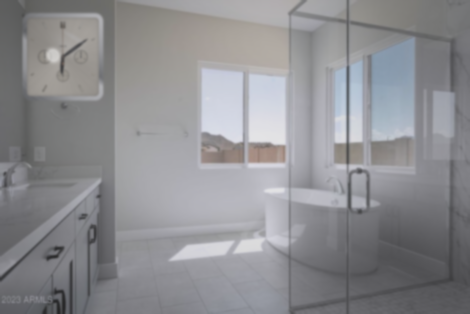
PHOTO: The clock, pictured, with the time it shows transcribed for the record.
6:09
